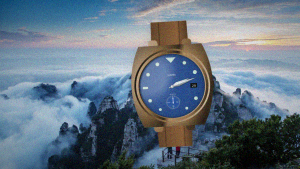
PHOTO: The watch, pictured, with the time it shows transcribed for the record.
2:12
